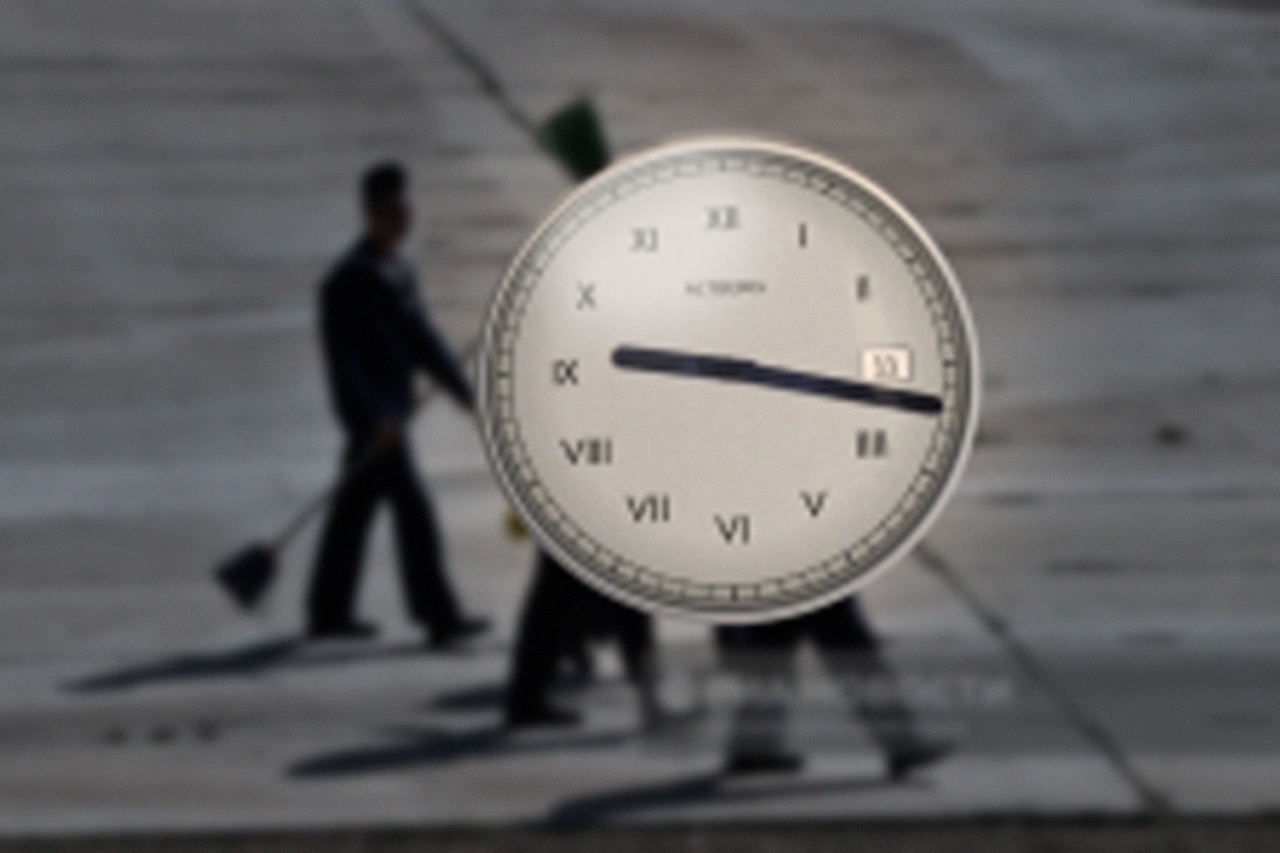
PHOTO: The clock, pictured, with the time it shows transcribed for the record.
9:17
